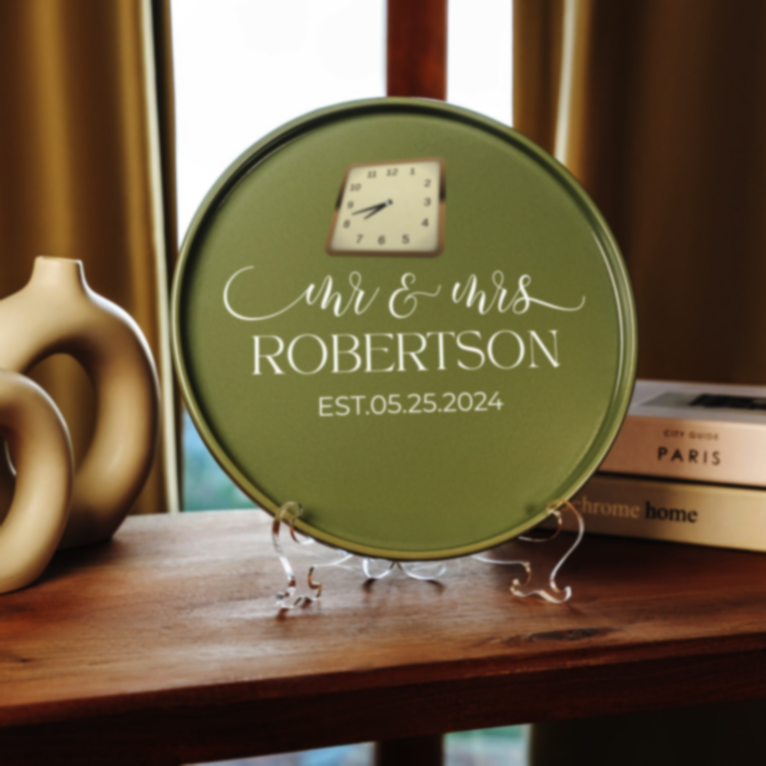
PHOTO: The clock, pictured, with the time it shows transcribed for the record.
7:42
